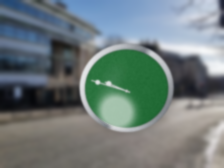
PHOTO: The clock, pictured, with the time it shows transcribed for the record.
9:48
